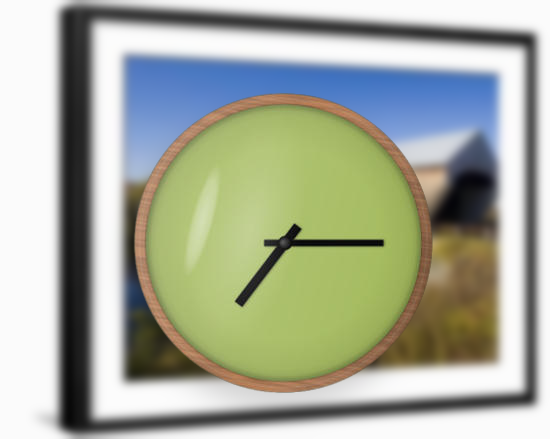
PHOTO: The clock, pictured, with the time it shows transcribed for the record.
7:15
